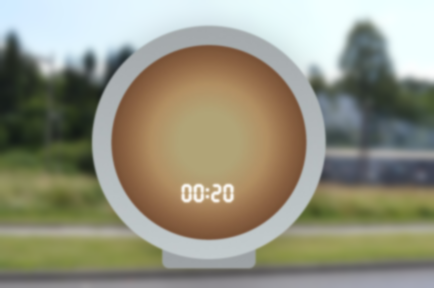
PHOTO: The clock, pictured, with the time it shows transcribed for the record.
0:20
